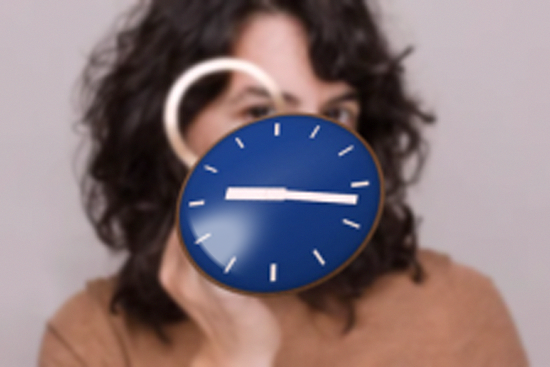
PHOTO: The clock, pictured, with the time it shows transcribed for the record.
9:17
